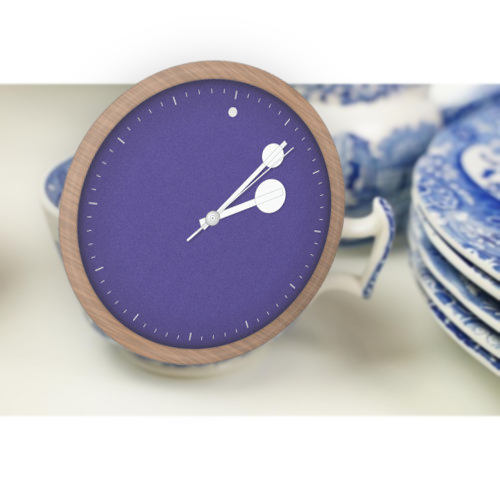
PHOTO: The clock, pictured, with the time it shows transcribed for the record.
2:06:07
